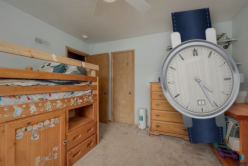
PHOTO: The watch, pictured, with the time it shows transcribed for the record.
4:26
